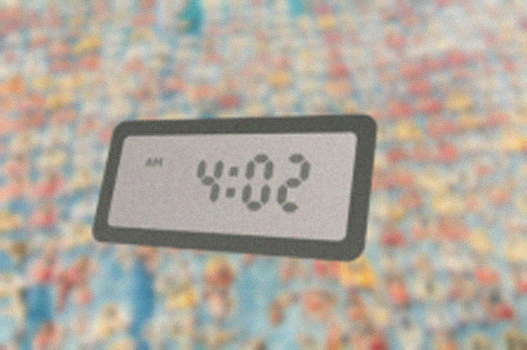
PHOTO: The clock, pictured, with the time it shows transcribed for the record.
4:02
